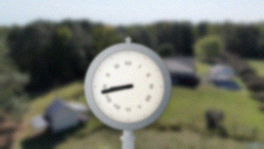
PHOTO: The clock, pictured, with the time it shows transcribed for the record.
8:43
